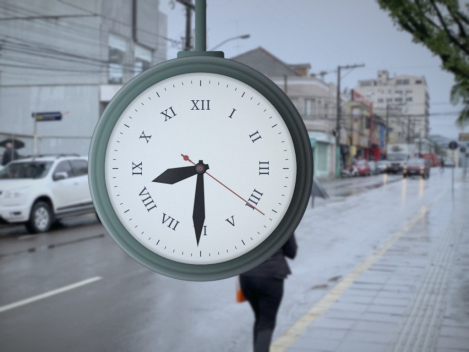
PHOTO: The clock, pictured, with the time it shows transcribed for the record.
8:30:21
